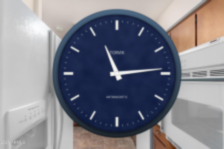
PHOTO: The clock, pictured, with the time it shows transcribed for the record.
11:14
